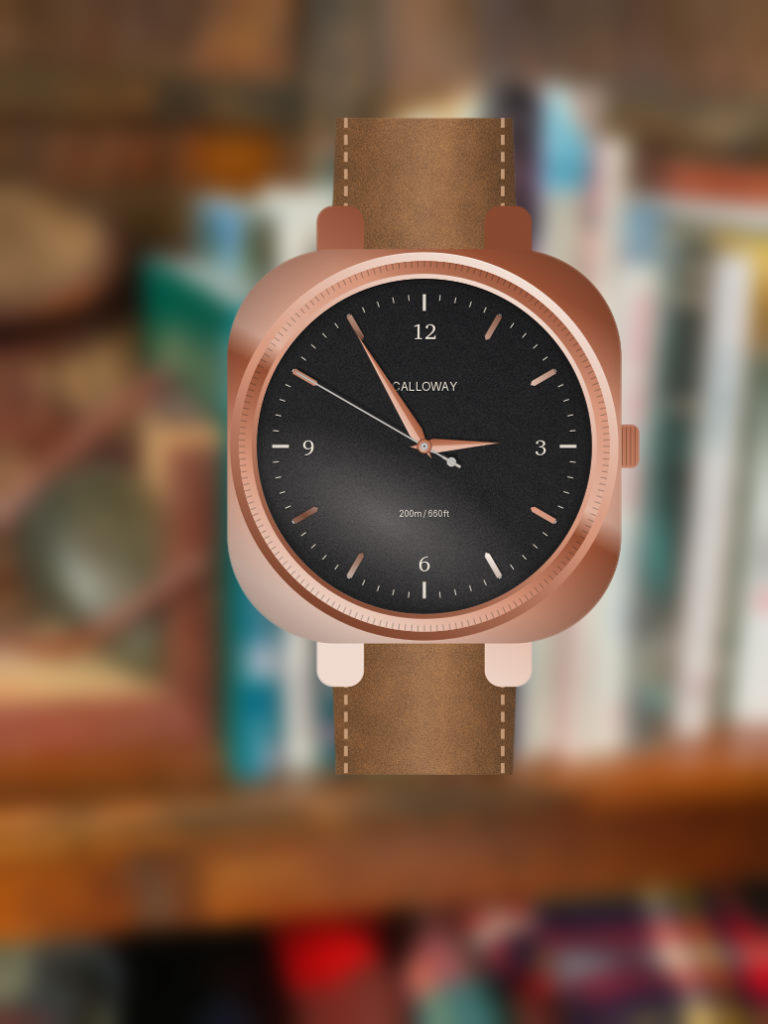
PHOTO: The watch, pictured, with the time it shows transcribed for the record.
2:54:50
